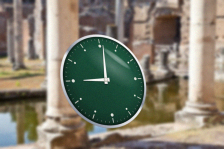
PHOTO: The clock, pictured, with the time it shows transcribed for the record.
9:01
